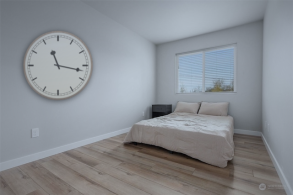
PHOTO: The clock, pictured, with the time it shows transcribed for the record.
11:17
